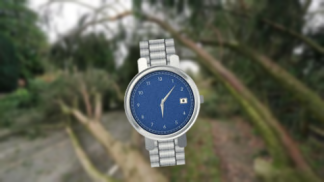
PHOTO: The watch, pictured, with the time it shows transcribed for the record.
6:07
